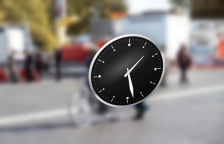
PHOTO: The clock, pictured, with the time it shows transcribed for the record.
1:28
